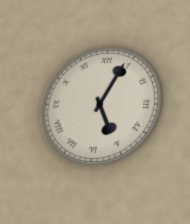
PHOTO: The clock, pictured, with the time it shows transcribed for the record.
5:04
